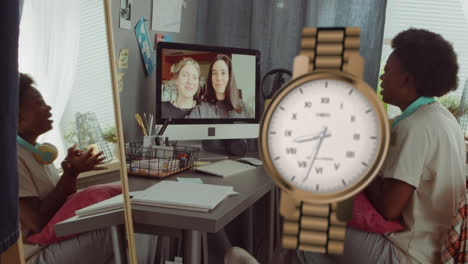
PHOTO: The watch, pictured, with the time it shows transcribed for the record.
8:33
